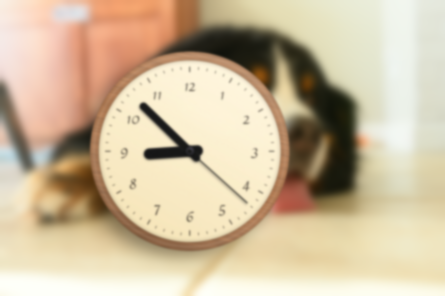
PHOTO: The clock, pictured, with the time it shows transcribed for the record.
8:52:22
